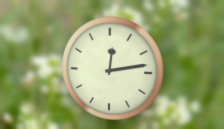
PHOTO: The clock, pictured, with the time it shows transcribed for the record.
12:13
